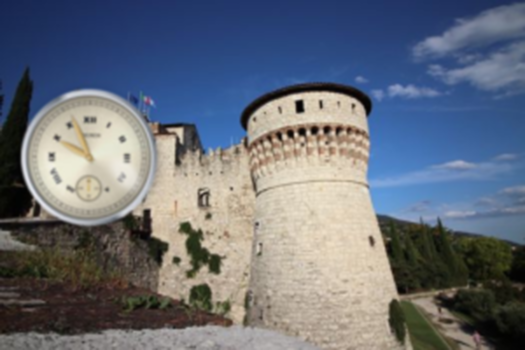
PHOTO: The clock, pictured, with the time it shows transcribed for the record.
9:56
